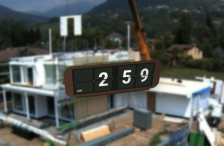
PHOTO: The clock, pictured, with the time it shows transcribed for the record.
2:59
